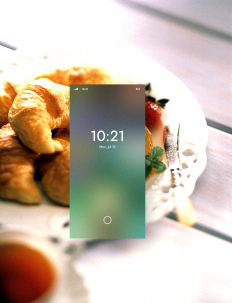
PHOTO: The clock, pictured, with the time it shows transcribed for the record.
10:21
